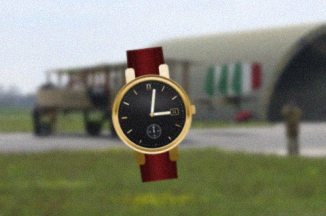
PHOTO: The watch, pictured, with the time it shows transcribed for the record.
3:02
